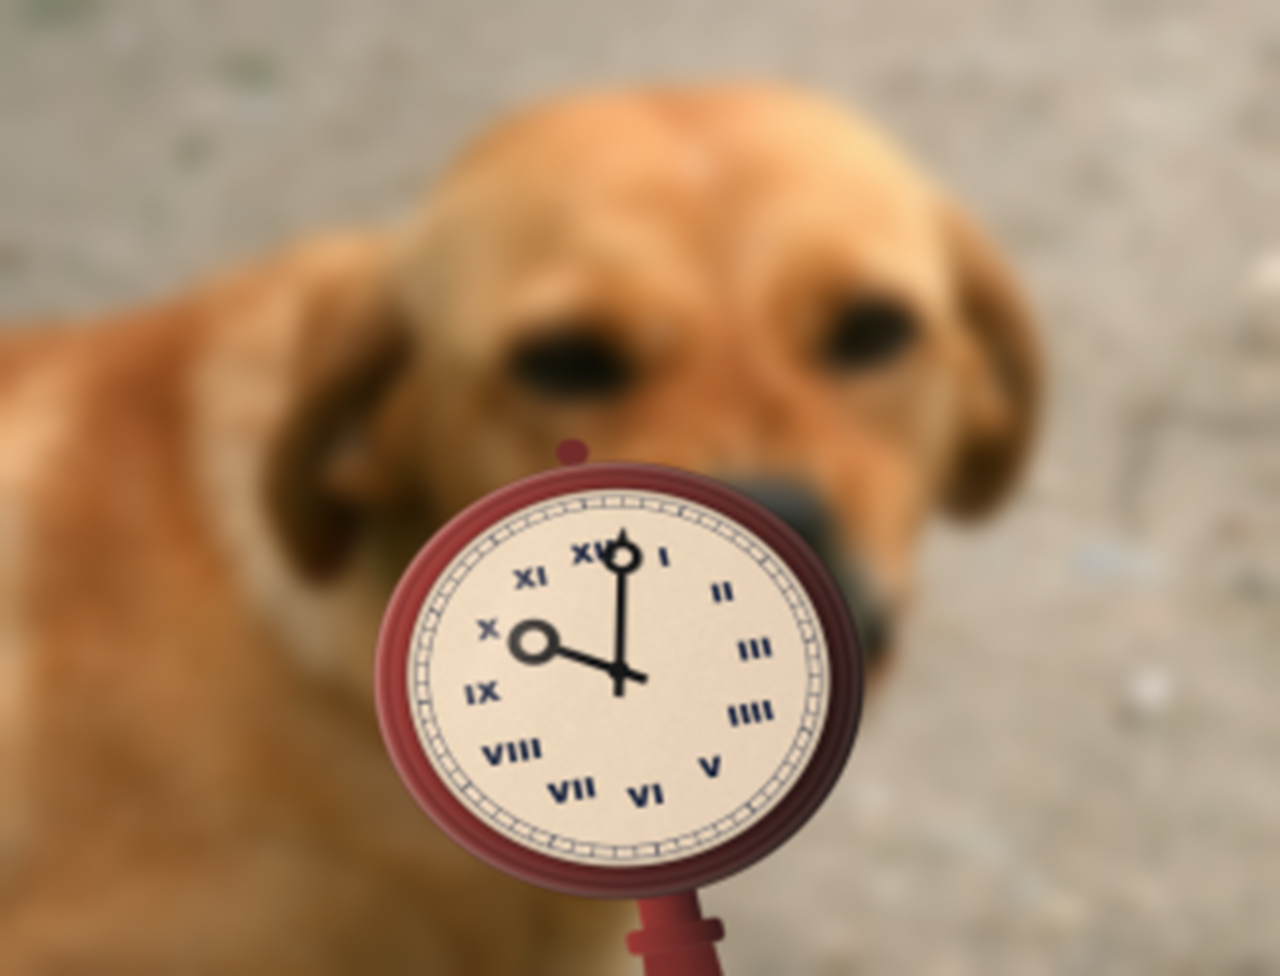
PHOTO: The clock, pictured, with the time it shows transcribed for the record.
10:02
